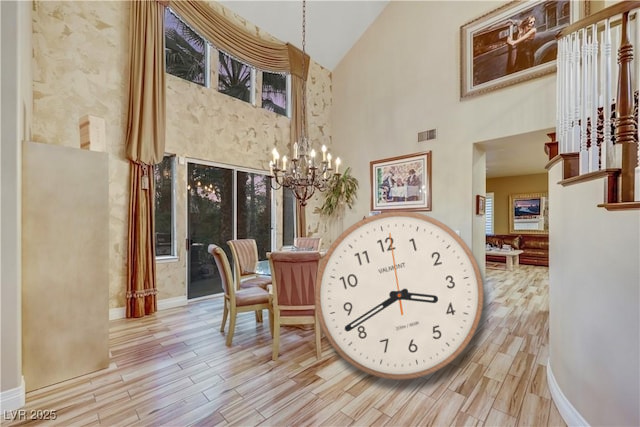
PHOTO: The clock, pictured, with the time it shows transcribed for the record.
3:42:01
